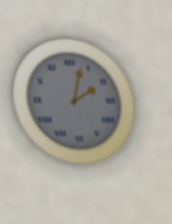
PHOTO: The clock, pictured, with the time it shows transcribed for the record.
2:03
